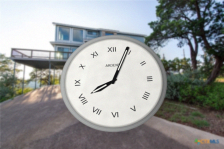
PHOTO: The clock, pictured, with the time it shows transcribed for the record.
8:04
